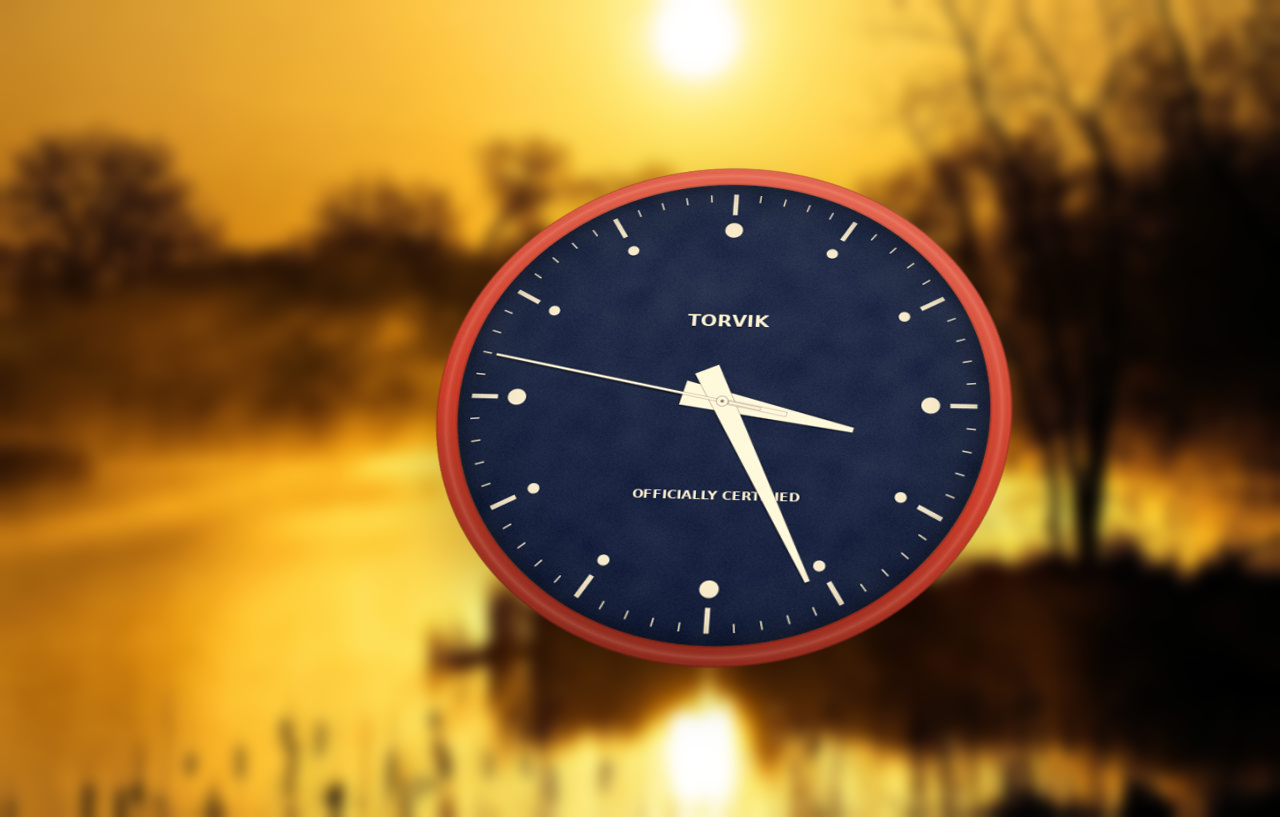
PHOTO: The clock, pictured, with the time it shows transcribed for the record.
3:25:47
